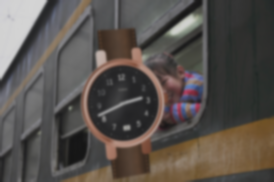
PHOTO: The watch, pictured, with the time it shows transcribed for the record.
2:42
